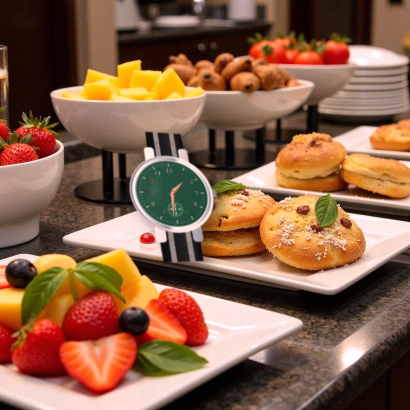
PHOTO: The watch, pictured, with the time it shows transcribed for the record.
1:31
